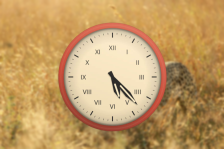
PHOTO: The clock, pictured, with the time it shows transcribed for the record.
5:23
